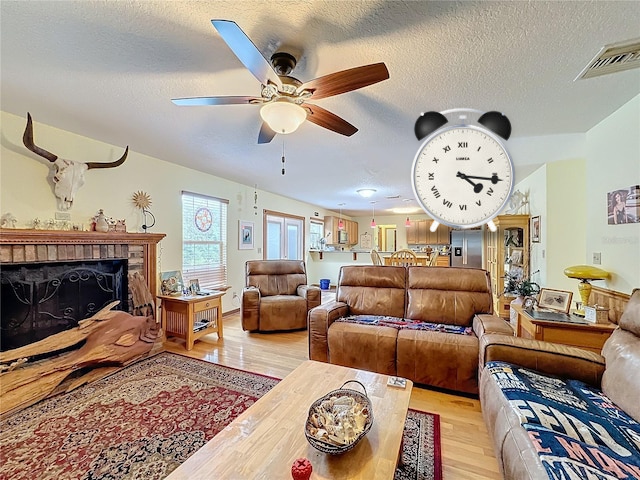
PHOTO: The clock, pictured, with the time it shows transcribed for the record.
4:16
